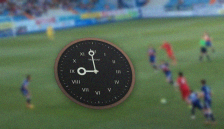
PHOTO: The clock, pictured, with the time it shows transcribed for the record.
8:59
